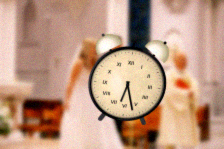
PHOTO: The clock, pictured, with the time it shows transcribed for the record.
6:27
